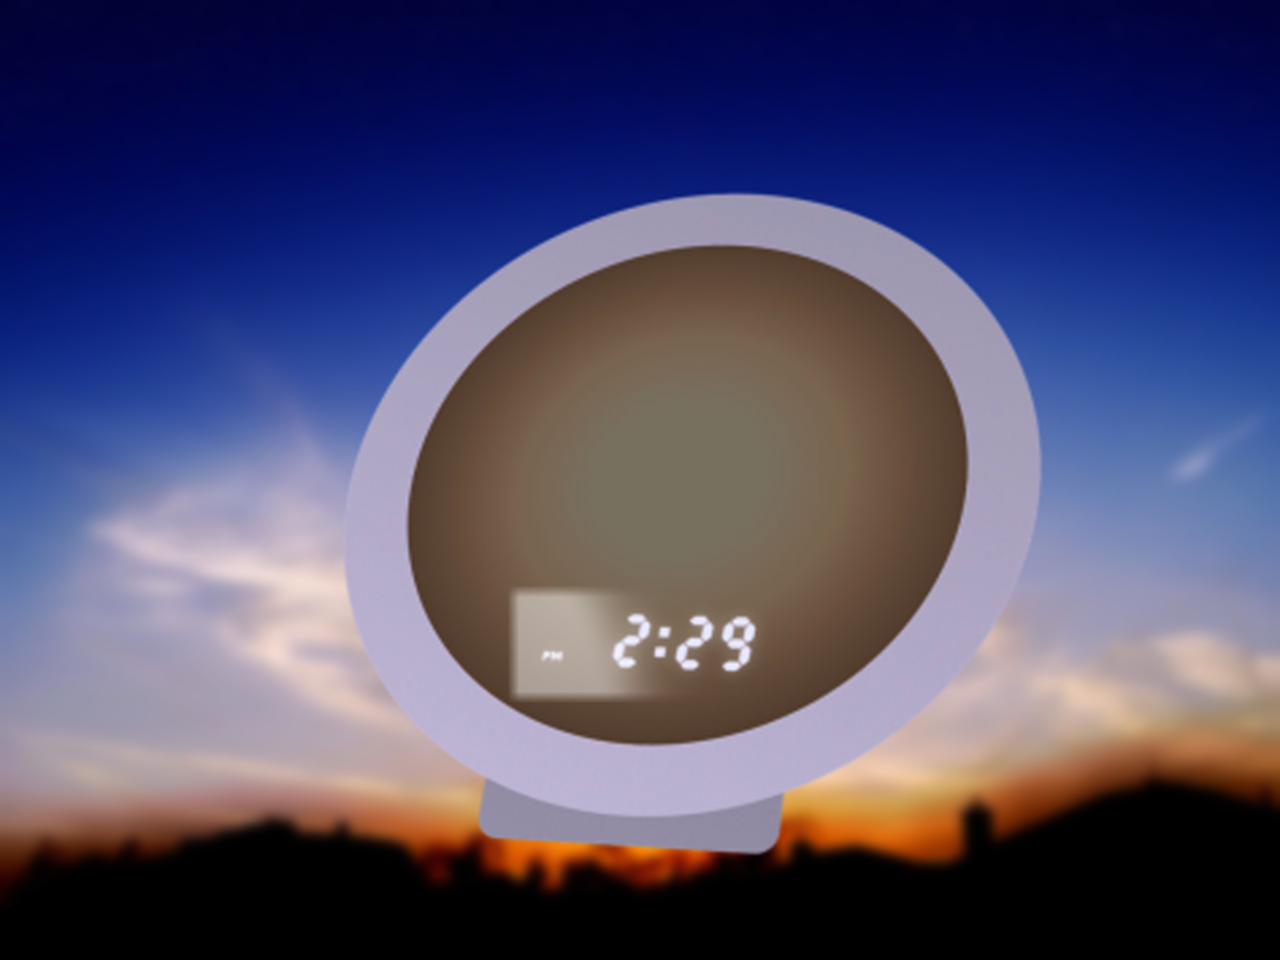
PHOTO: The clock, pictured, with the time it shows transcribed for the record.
2:29
